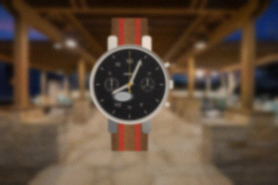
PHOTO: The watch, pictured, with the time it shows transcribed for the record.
8:04
